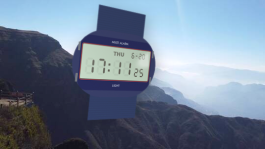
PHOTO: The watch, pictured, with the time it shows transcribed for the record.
17:11:25
